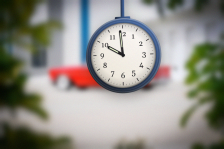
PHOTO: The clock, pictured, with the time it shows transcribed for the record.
9:59
